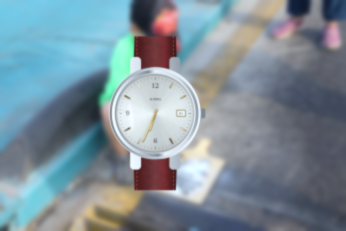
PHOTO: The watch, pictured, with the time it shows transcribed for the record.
6:34
